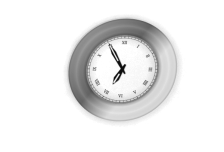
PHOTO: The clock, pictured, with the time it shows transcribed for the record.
6:55
